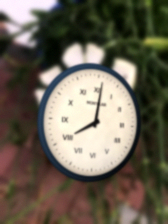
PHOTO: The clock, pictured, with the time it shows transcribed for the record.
8:01
